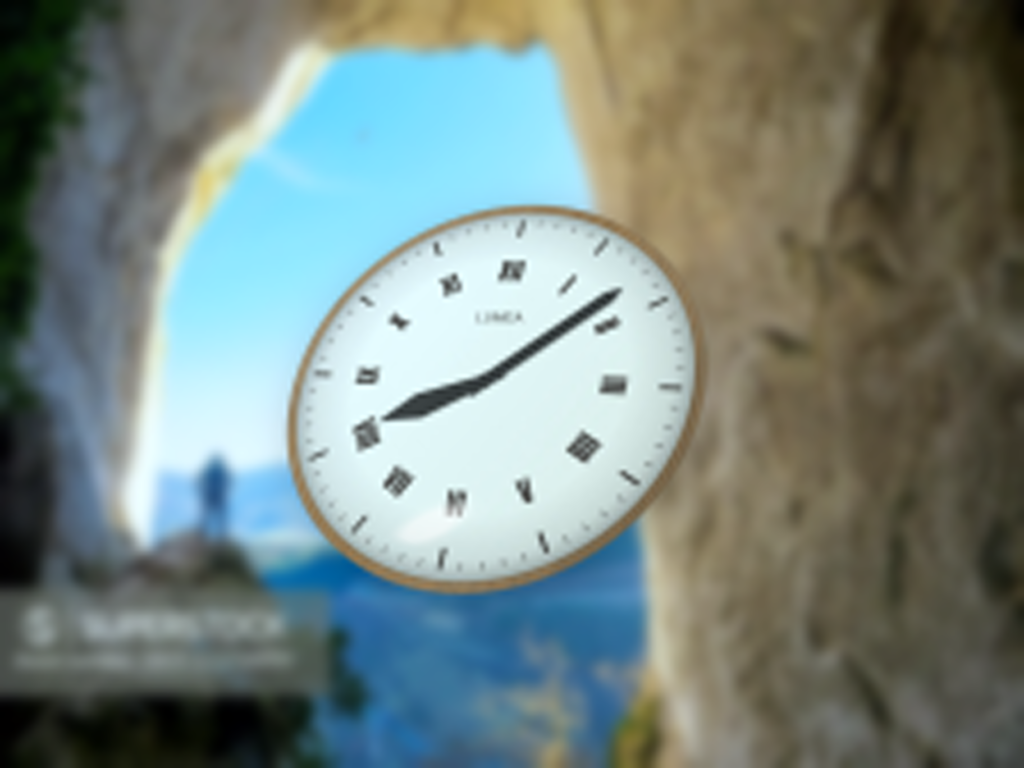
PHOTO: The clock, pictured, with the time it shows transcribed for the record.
8:08
